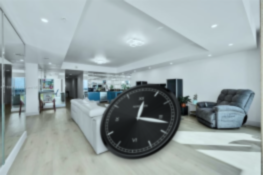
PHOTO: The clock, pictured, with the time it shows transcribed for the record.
12:17
